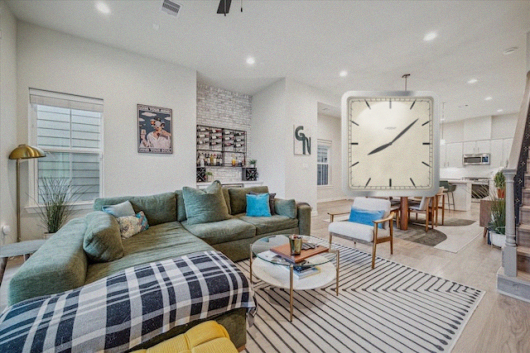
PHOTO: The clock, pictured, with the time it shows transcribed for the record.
8:08
